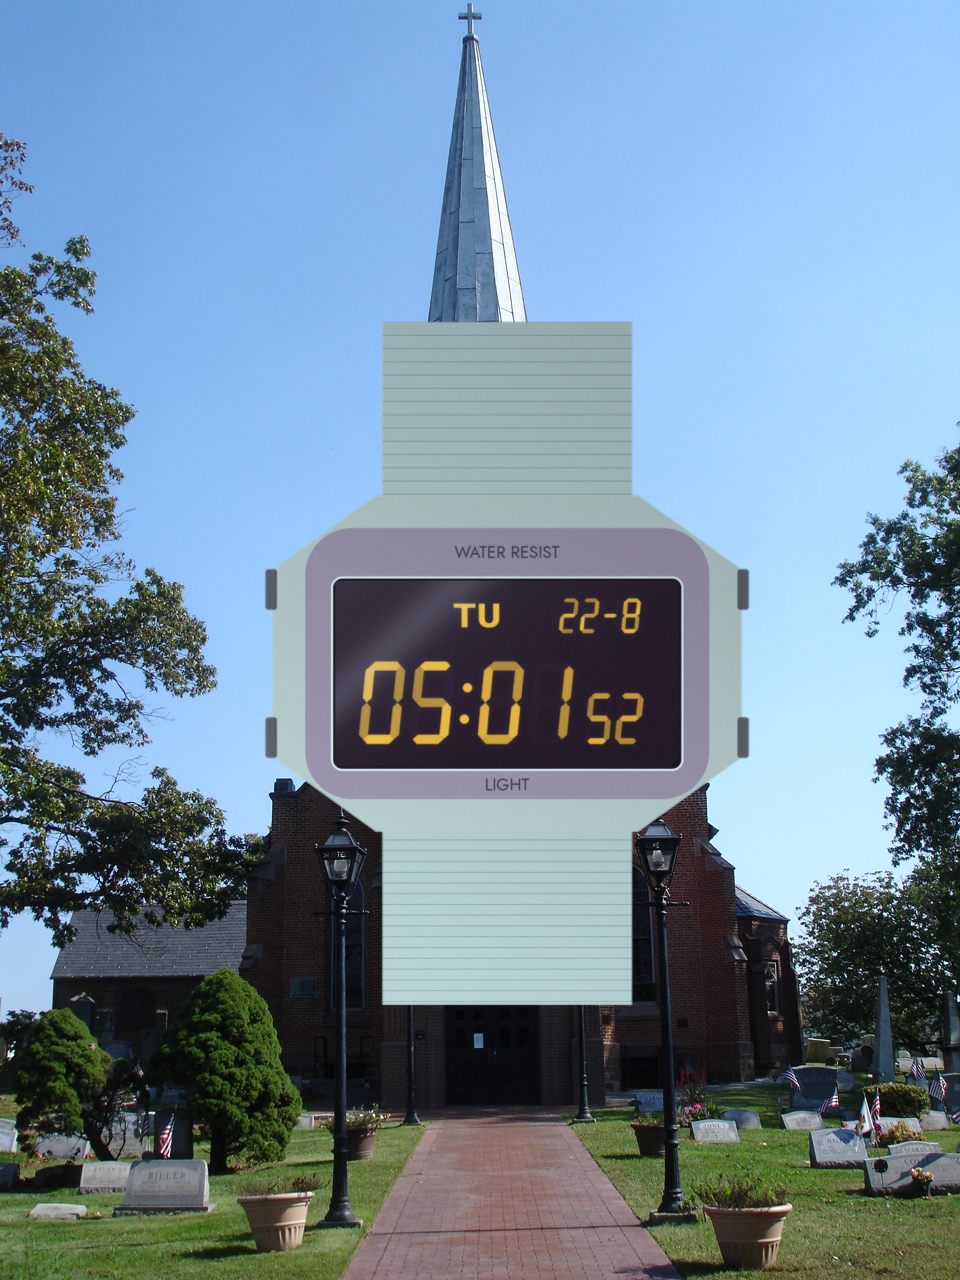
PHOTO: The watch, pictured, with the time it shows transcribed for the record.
5:01:52
